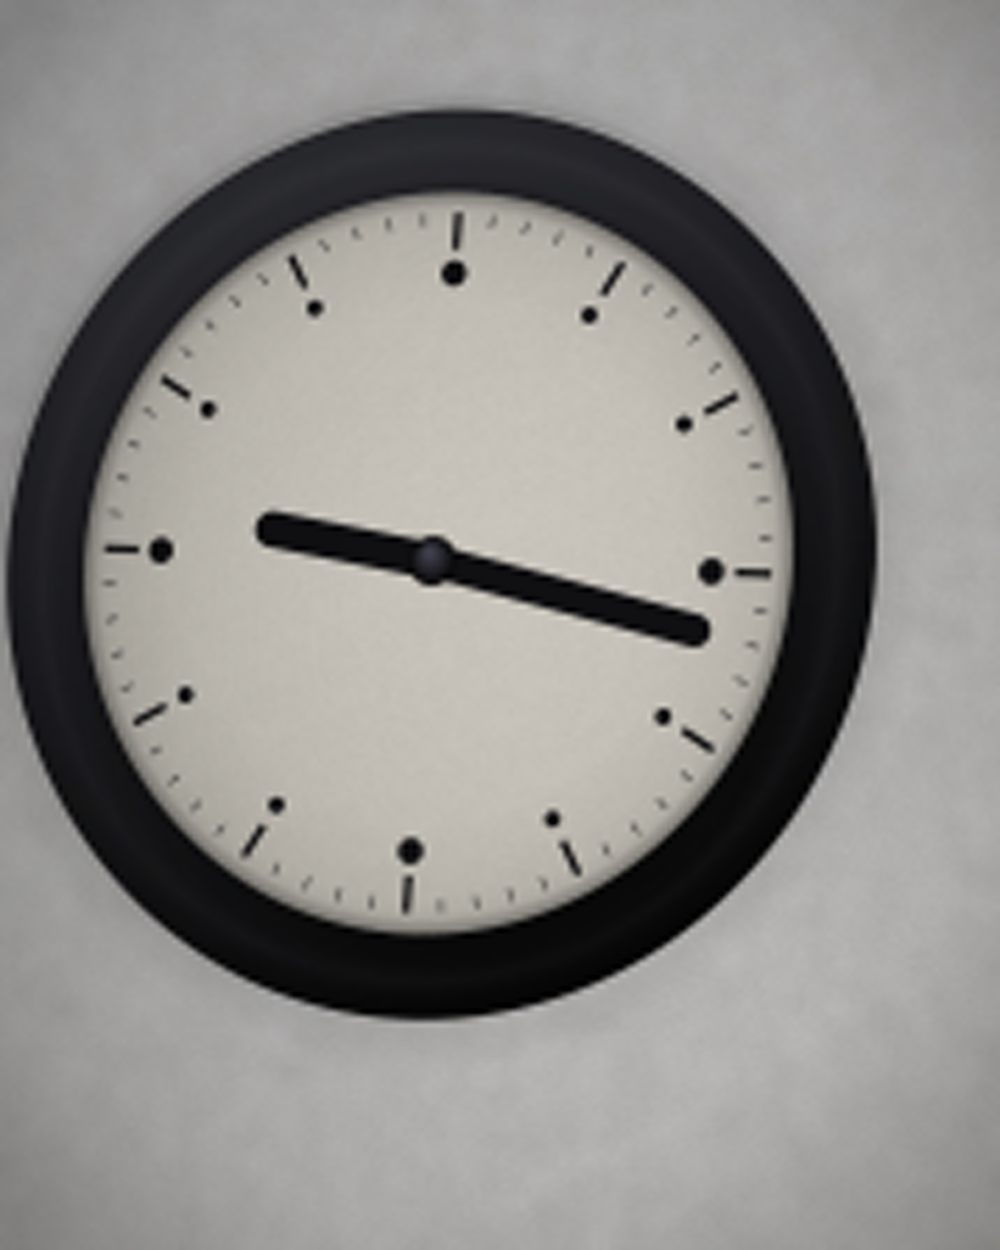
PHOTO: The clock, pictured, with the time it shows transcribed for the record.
9:17
